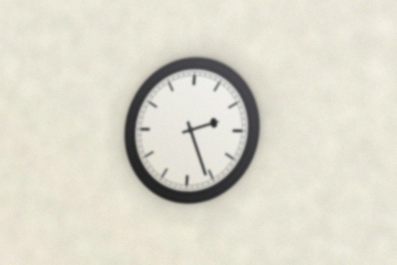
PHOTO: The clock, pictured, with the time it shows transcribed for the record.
2:26
